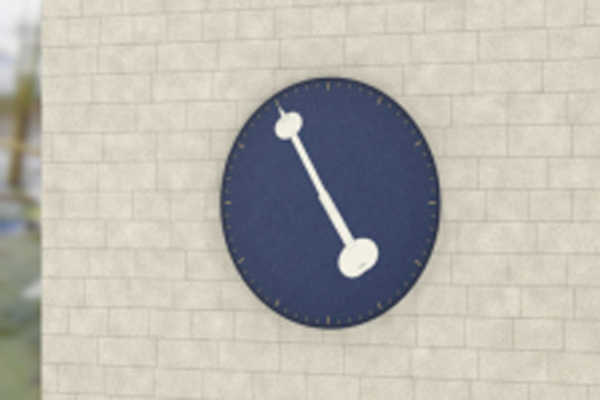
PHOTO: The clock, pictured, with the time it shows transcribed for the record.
4:55
